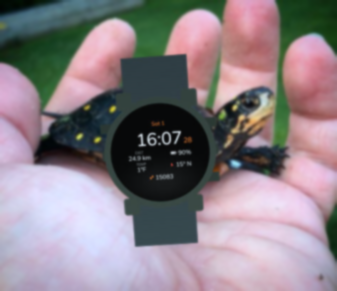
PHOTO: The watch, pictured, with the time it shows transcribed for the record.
16:07
